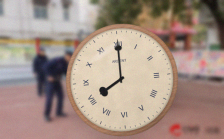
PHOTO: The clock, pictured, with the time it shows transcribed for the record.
8:00
